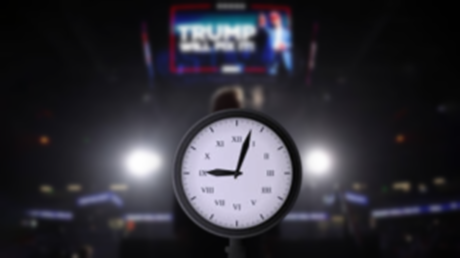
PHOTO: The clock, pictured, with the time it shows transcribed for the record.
9:03
